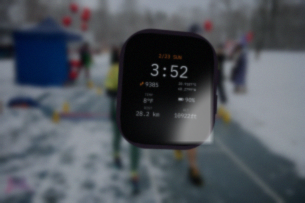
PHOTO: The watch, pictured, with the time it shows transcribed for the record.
3:52
